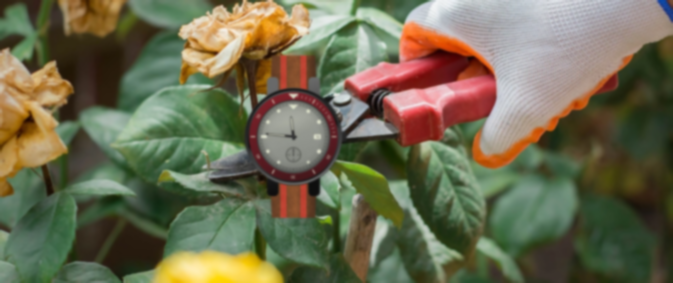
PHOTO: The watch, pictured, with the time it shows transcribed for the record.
11:46
